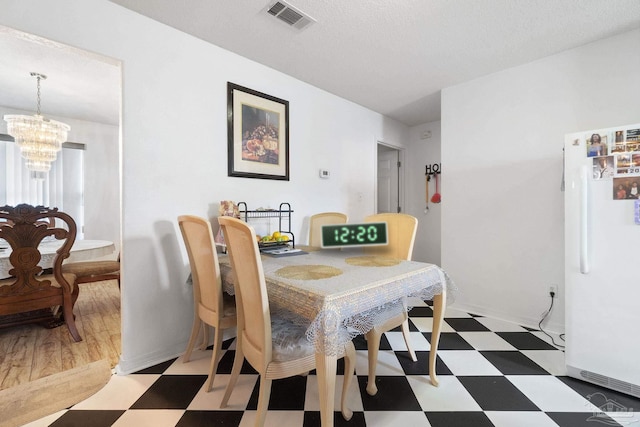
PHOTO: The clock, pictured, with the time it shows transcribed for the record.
12:20
